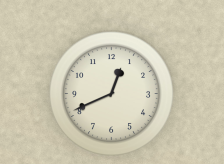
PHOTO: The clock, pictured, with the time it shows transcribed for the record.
12:41
